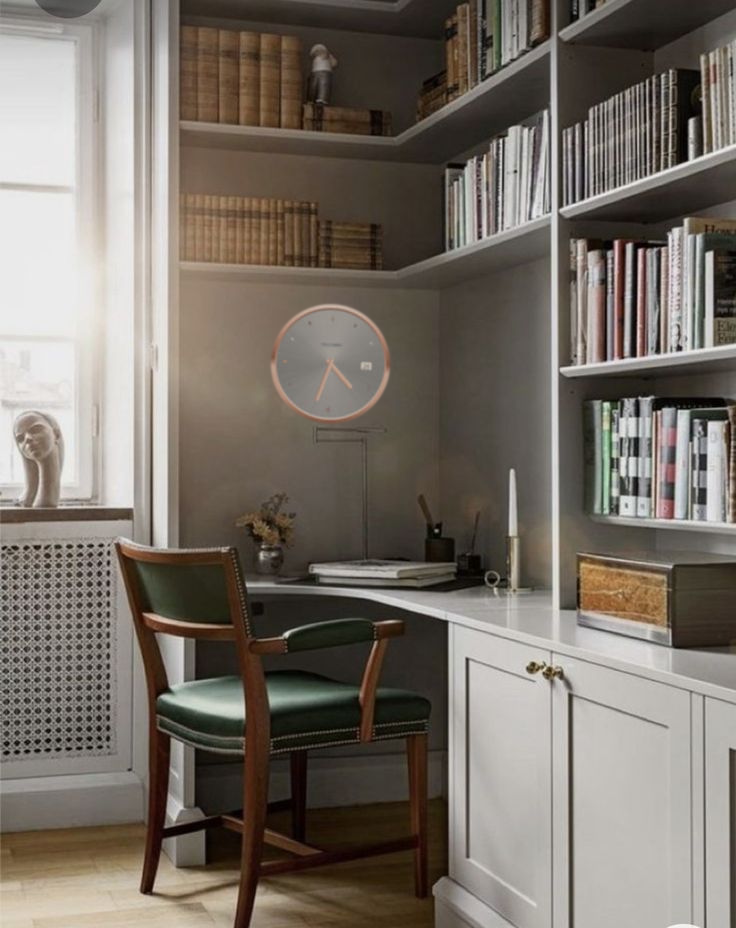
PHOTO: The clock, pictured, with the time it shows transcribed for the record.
4:33
